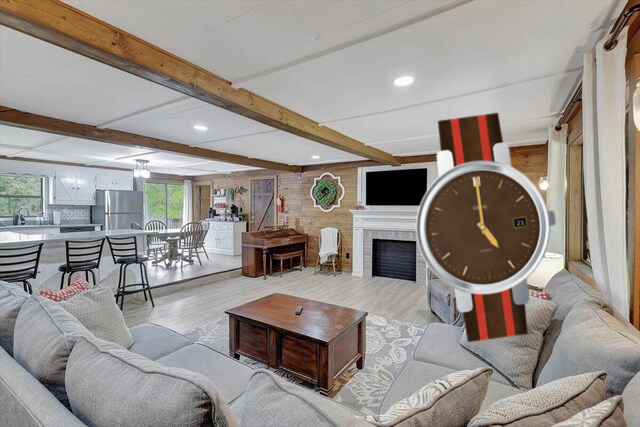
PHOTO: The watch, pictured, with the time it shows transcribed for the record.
5:00
